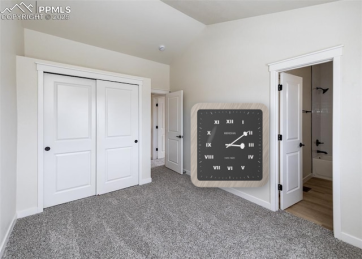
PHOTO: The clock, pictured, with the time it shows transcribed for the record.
3:09
